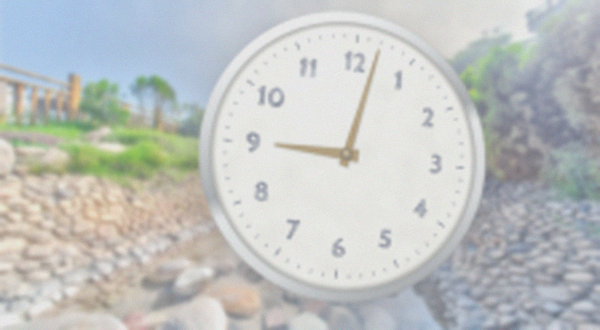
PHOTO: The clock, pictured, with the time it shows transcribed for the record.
9:02
